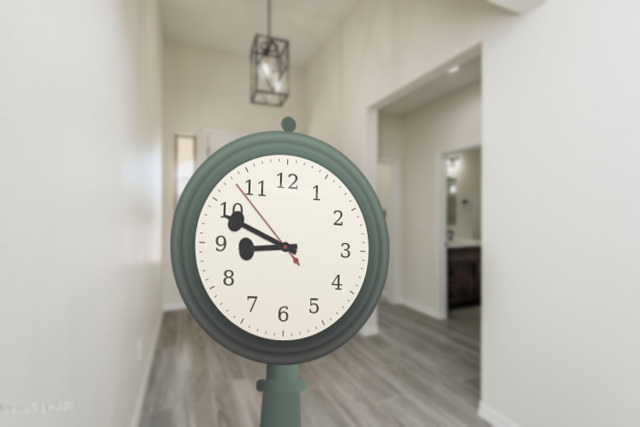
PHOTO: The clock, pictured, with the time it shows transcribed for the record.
8:48:53
